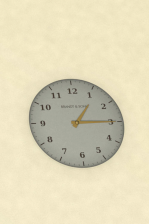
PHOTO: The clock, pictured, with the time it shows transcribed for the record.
1:15
